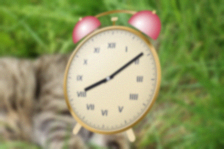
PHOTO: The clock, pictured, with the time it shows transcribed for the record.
8:09
